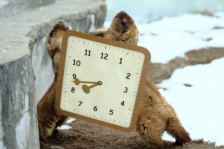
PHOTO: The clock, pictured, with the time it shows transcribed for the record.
7:43
